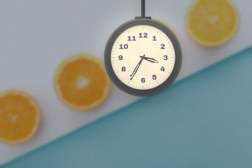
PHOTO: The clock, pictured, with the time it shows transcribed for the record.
3:35
